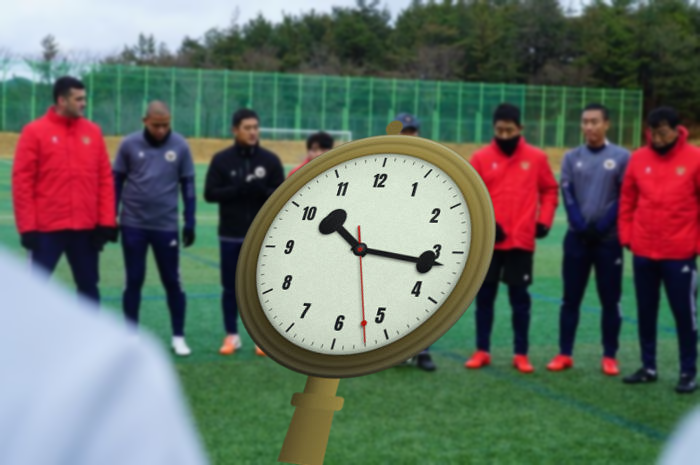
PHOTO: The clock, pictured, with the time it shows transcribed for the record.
10:16:27
